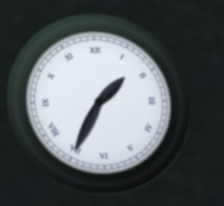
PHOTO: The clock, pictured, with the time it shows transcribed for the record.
1:35
